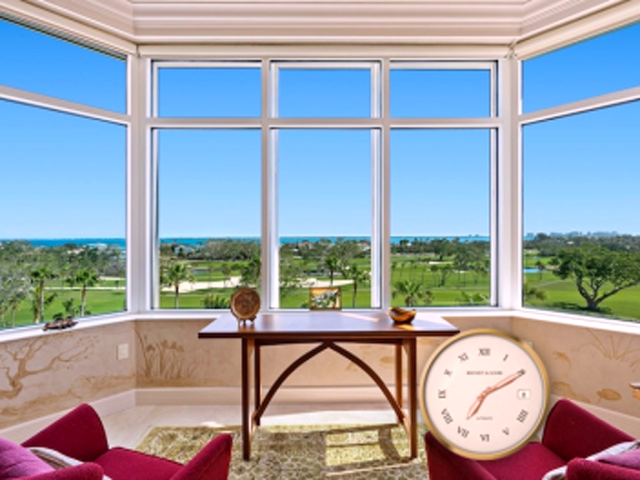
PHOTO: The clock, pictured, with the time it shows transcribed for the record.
7:10
